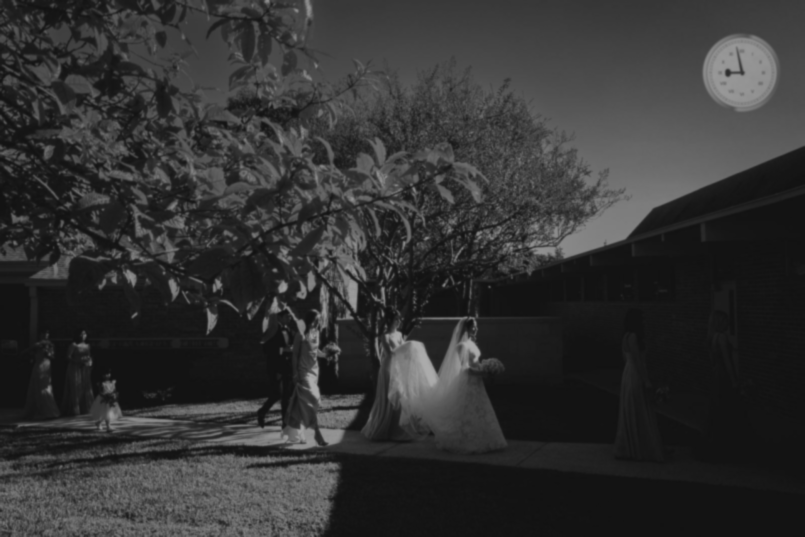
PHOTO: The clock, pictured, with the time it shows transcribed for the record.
8:58
